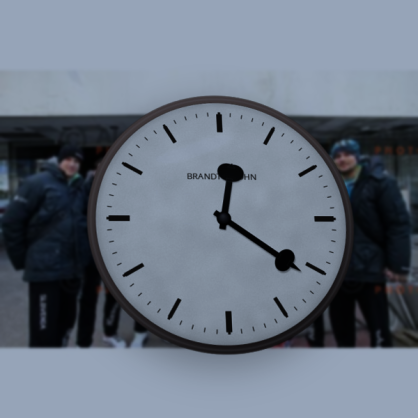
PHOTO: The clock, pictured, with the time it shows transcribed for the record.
12:21
